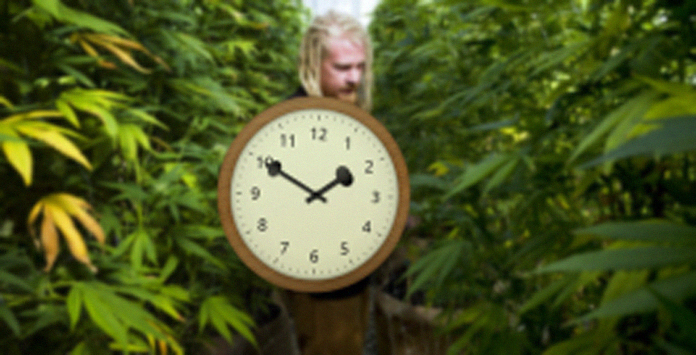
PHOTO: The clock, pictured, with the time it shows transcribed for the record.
1:50
